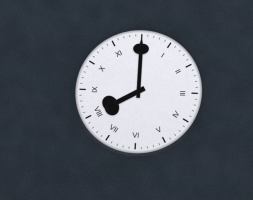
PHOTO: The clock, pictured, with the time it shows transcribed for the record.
8:00
